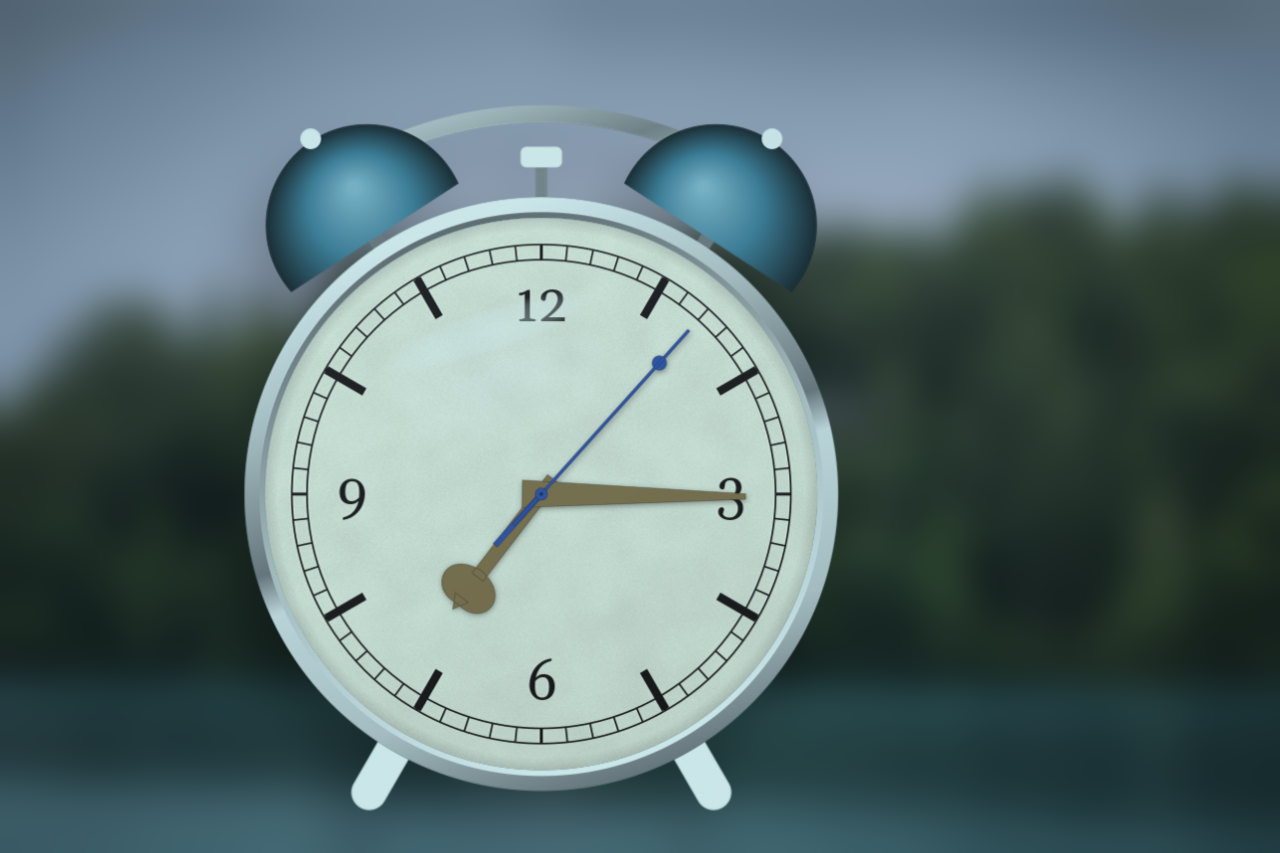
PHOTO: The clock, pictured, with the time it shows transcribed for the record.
7:15:07
